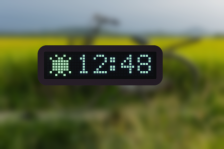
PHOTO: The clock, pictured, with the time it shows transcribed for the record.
12:48
